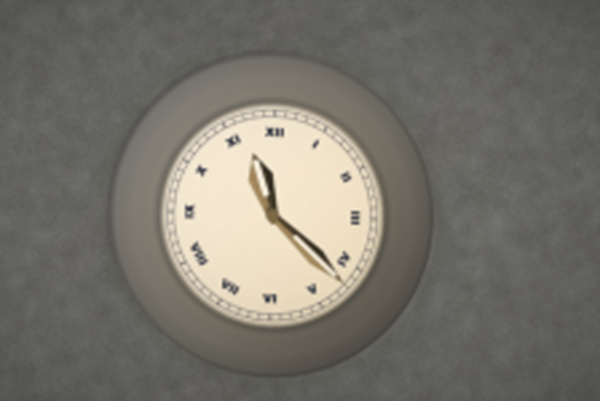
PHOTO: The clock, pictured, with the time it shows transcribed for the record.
11:22
